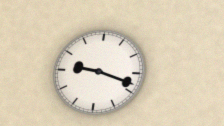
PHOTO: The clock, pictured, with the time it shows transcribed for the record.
9:18
